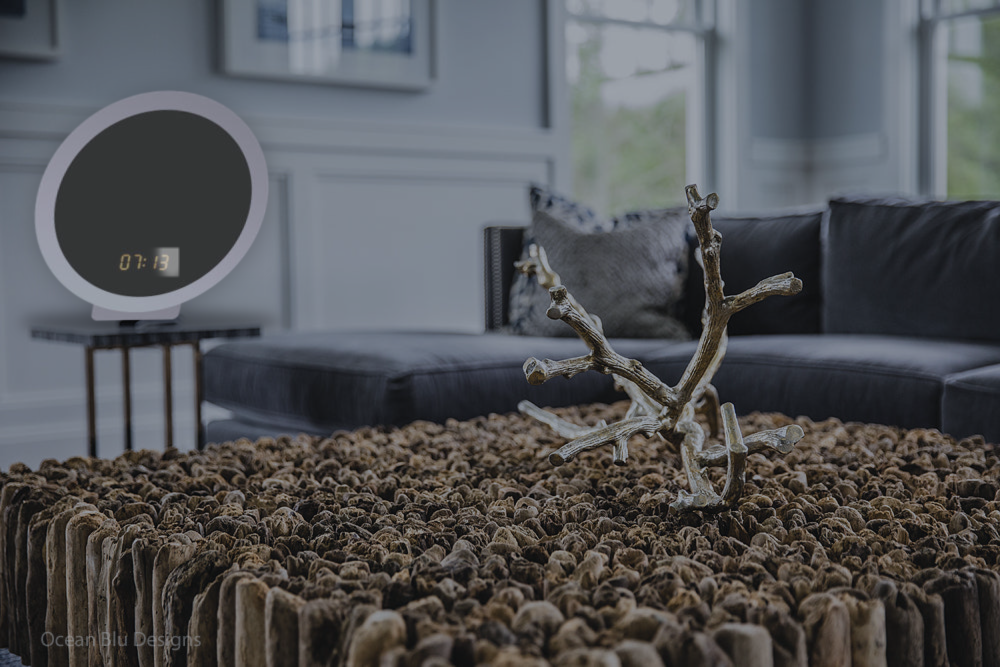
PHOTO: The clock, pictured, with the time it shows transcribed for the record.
7:13
